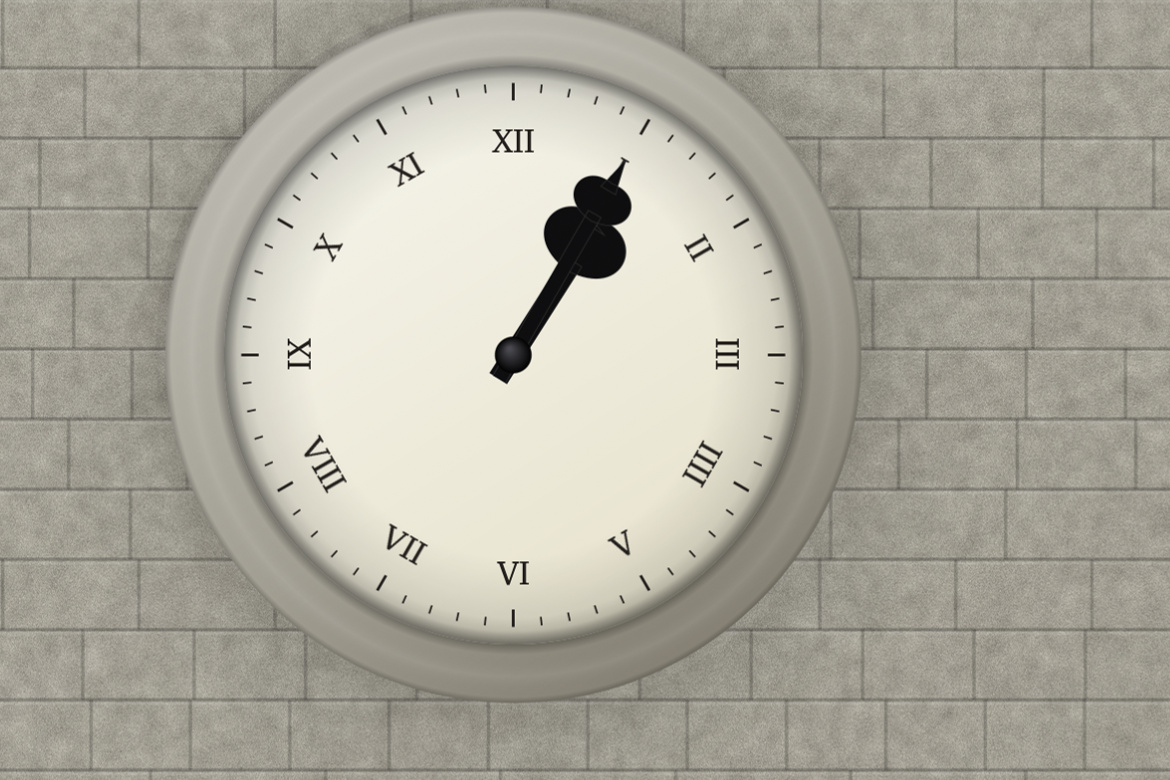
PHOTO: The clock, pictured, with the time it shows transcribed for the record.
1:05
